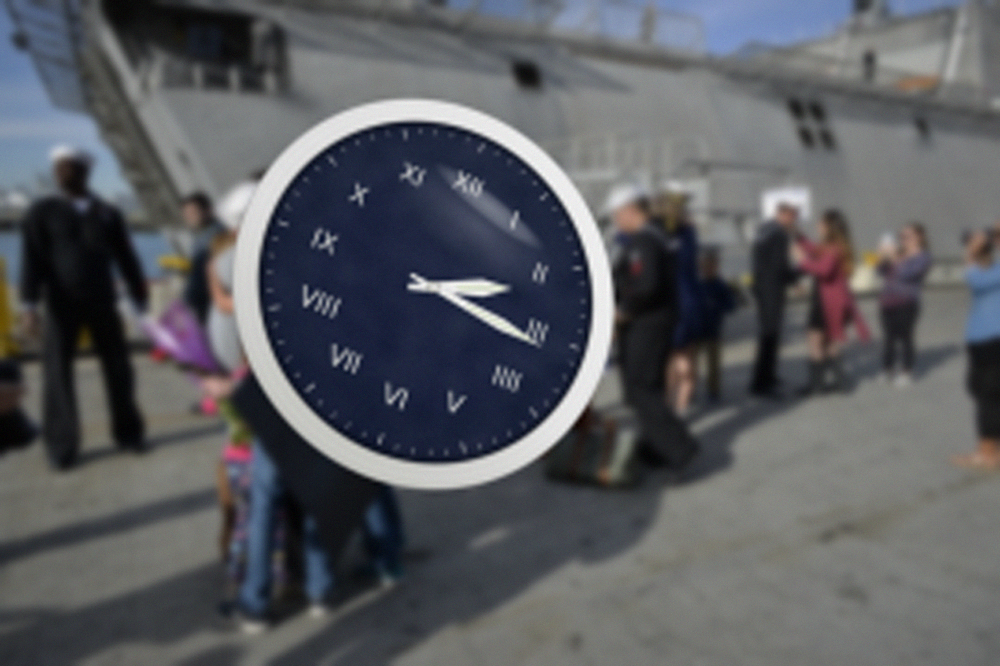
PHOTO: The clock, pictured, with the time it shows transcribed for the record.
2:16
